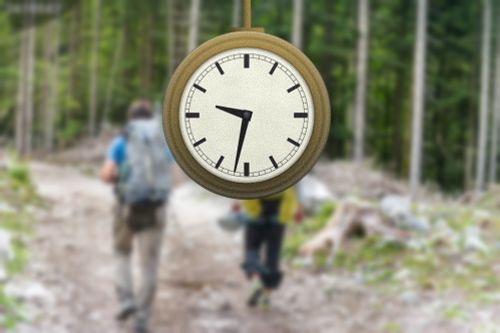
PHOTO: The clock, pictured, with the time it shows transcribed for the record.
9:32
